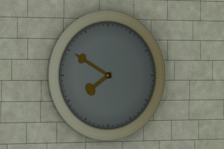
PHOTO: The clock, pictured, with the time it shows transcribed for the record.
7:50
